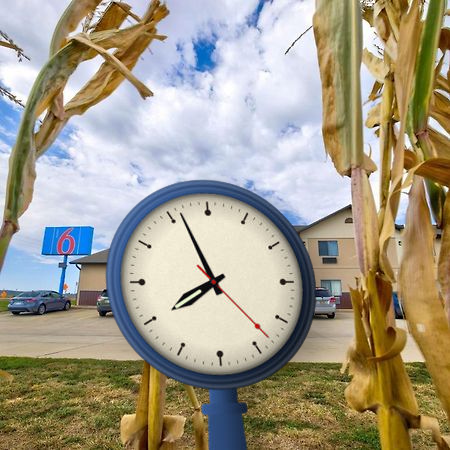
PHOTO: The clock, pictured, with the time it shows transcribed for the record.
7:56:23
